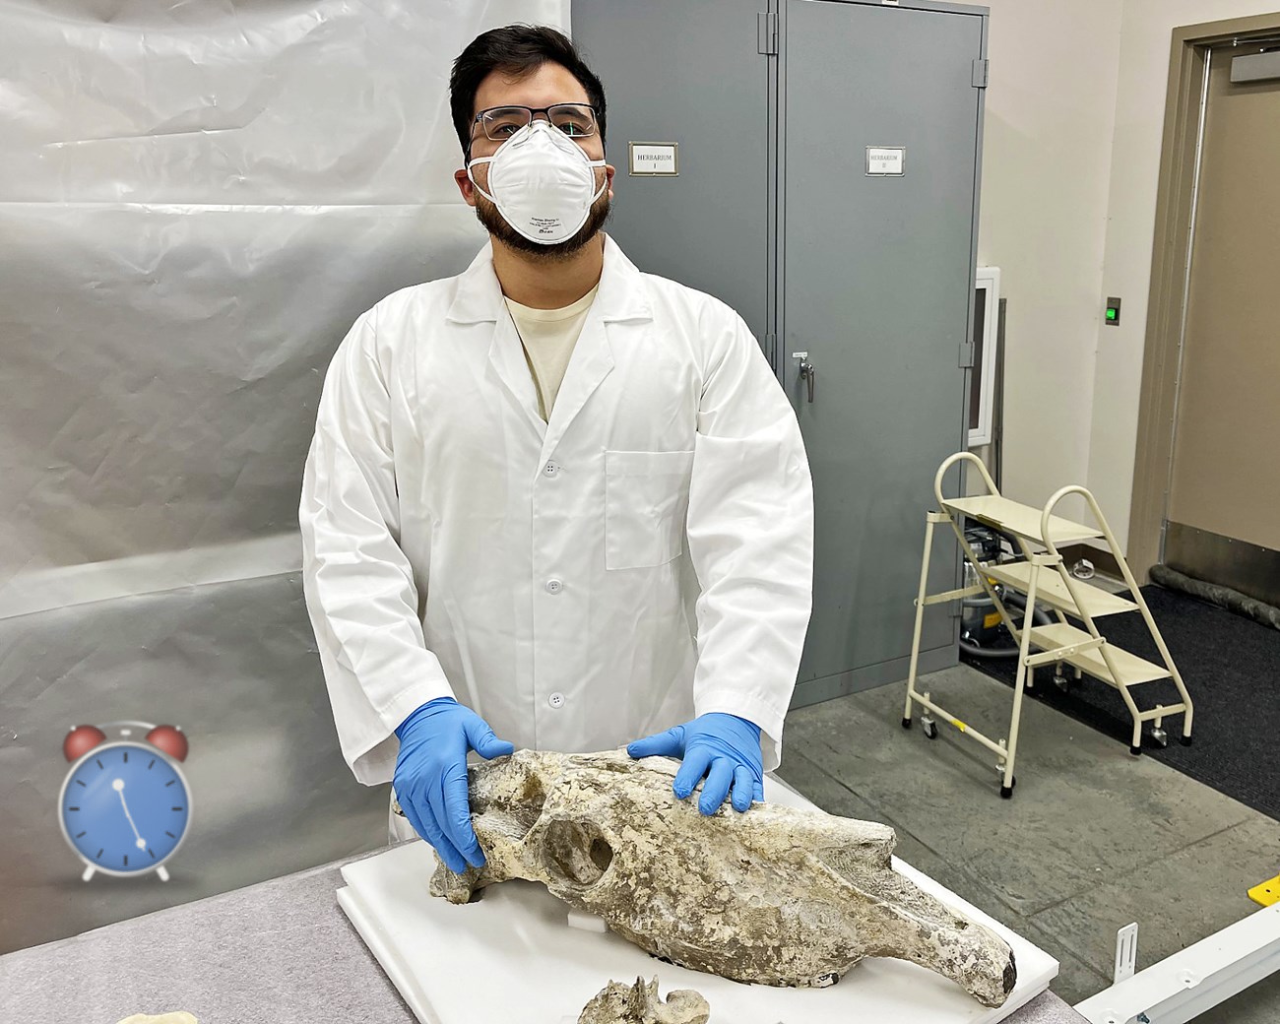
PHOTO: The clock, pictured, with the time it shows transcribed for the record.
11:26
